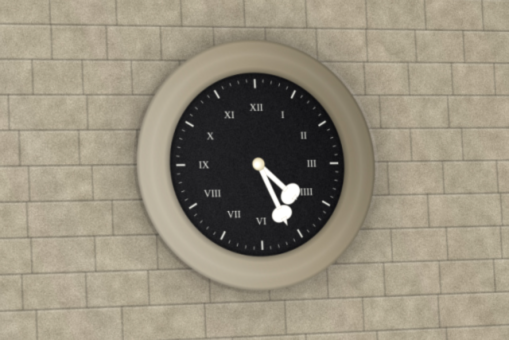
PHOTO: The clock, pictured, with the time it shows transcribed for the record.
4:26
